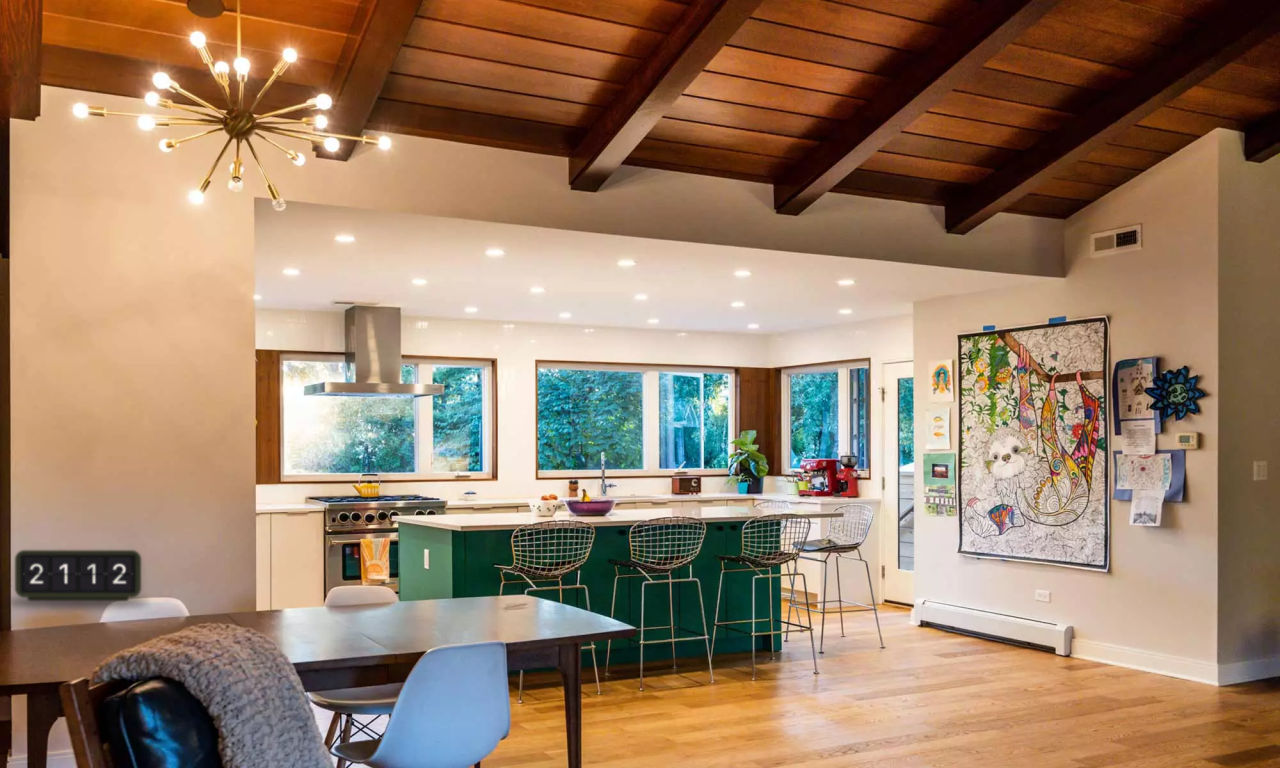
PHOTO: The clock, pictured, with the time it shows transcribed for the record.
21:12
